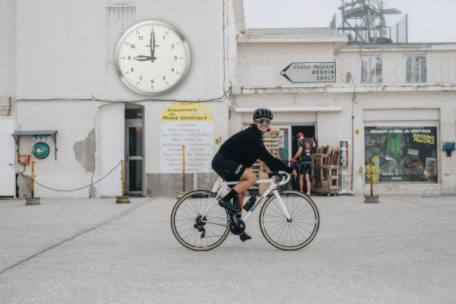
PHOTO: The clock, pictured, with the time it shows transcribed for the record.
9:00
